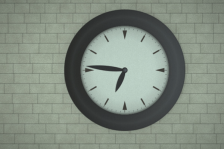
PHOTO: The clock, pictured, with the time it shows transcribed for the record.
6:46
